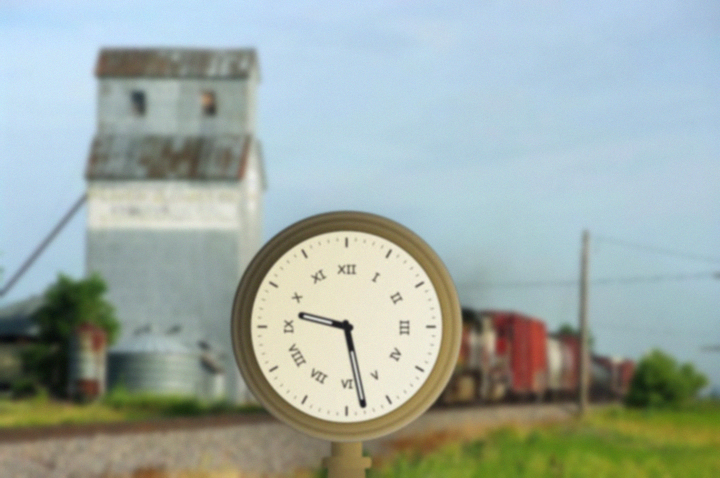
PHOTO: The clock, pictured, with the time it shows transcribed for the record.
9:28
